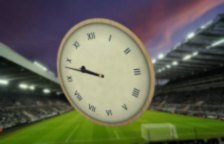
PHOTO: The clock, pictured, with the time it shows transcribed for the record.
9:48
